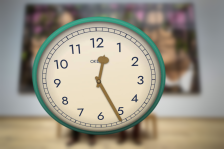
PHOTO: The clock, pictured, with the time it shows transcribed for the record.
12:26
